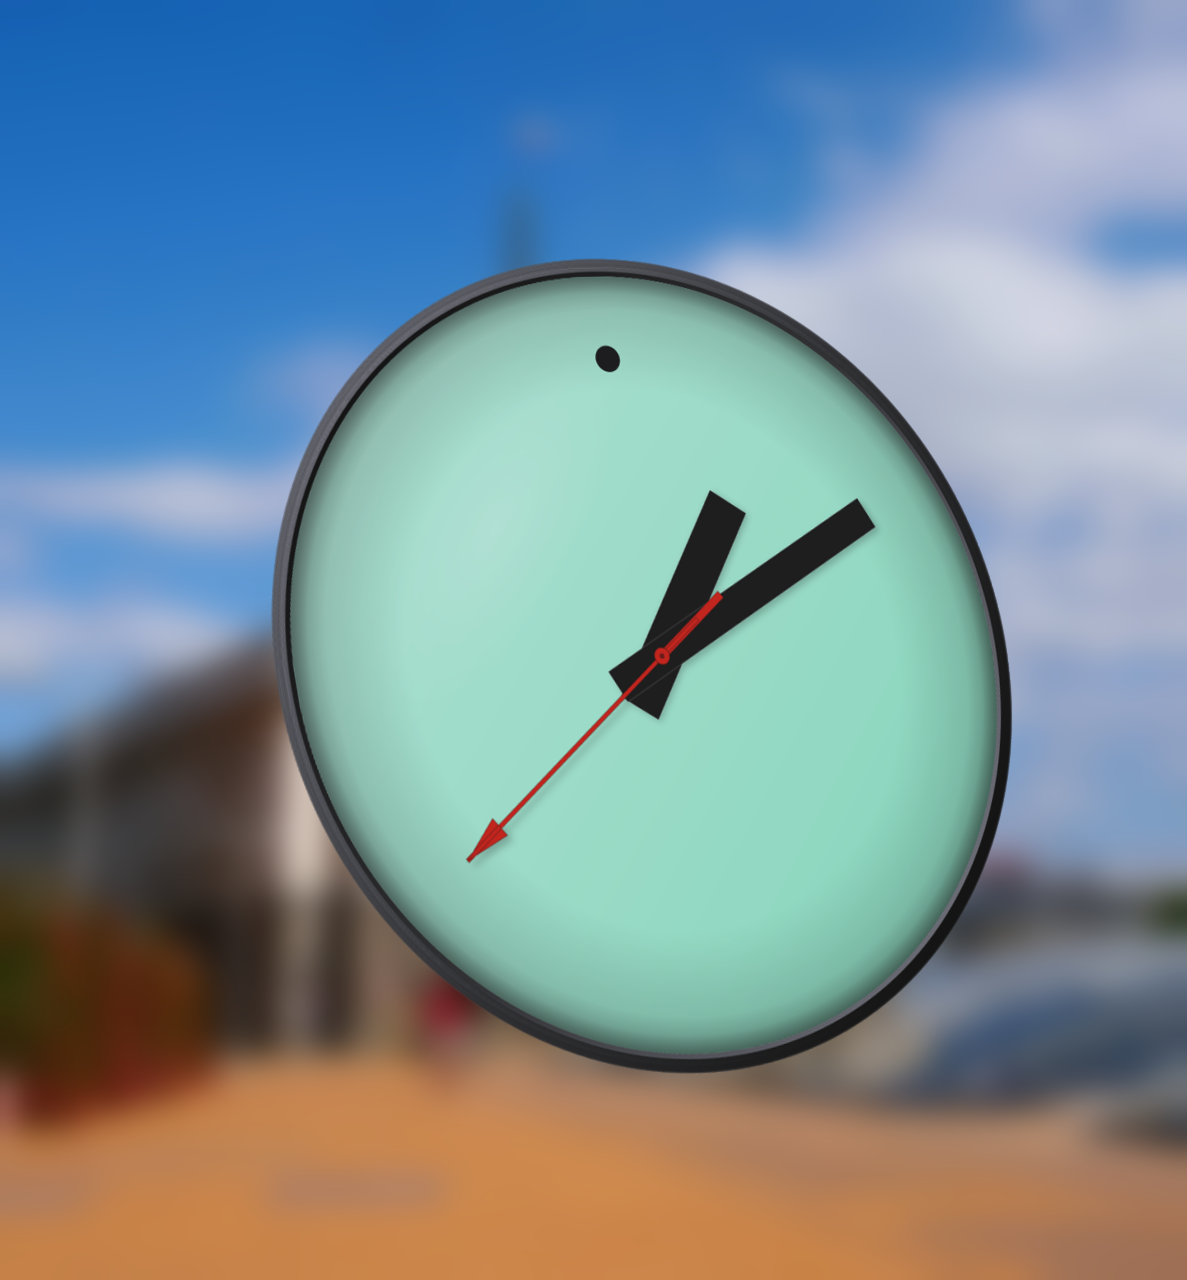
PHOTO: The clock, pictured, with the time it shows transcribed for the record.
1:10:39
